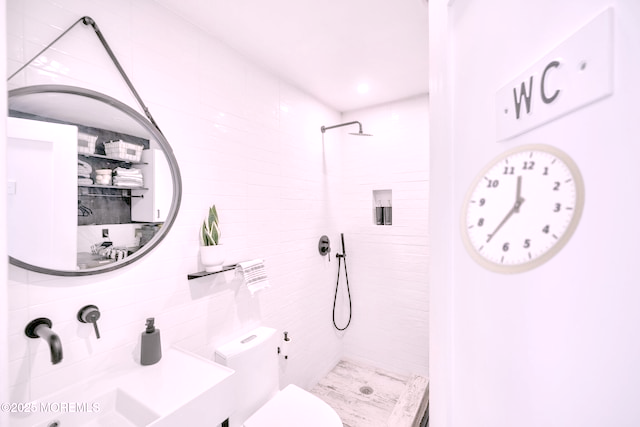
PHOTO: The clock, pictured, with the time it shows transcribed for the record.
11:35
